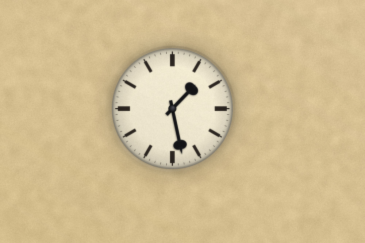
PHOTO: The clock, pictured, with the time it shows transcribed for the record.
1:28
